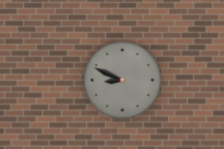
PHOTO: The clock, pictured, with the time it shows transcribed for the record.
8:49
